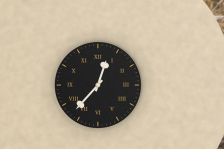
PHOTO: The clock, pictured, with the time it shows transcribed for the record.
12:37
